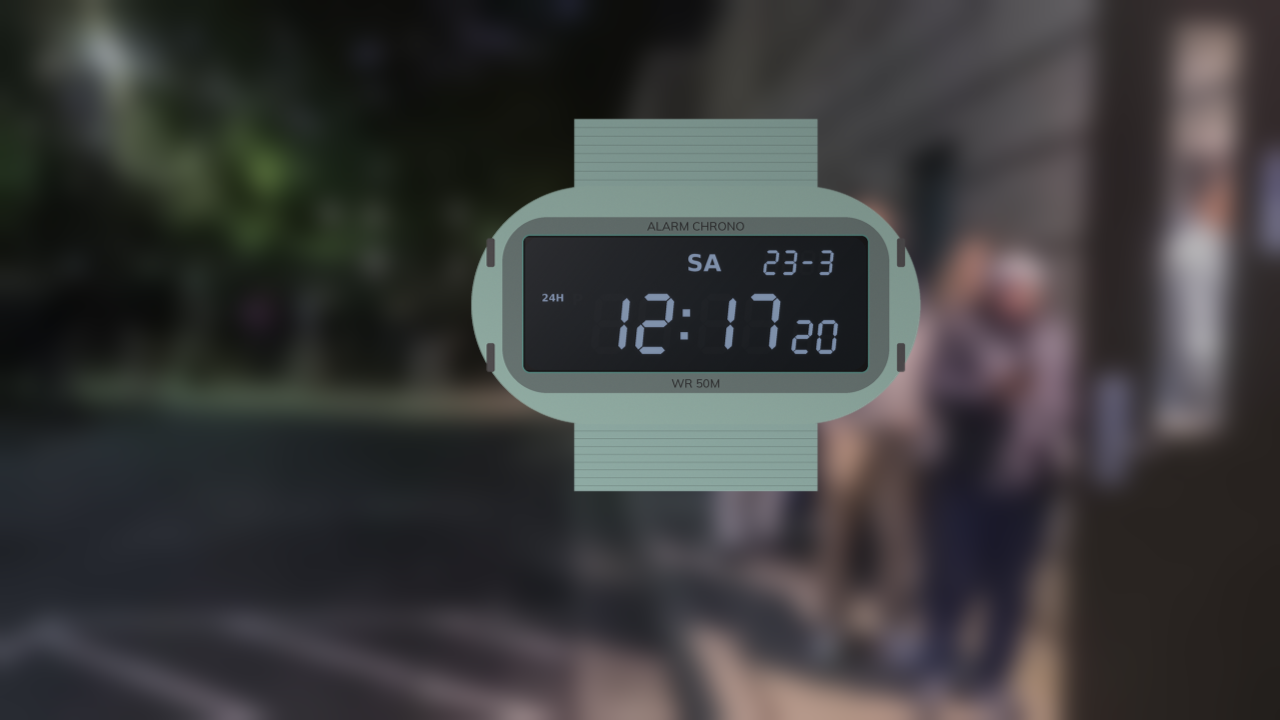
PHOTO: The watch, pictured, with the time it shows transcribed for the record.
12:17:20
